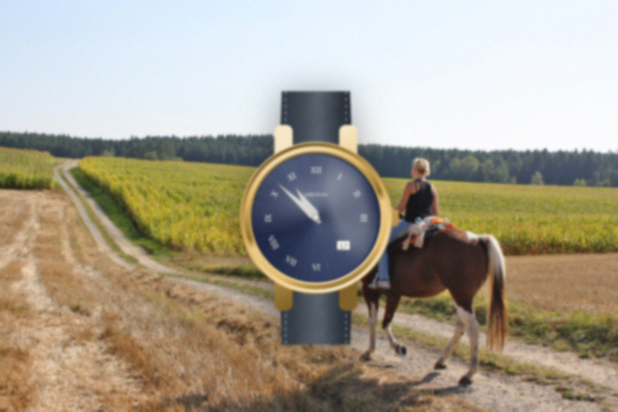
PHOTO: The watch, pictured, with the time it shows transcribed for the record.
10:52
